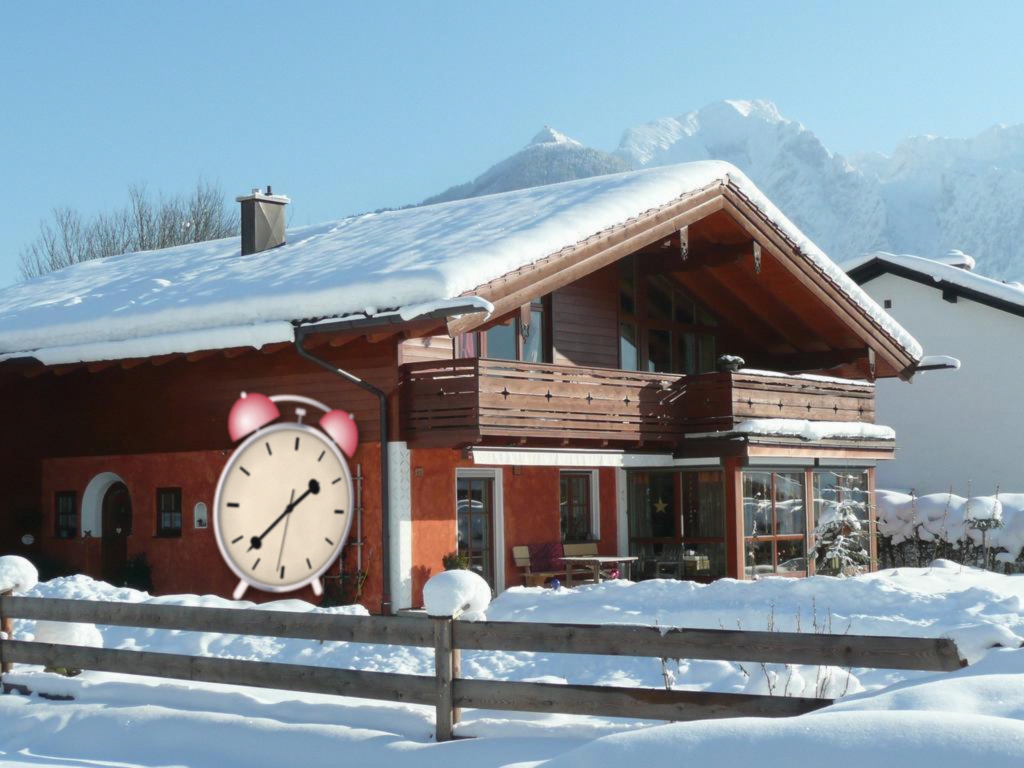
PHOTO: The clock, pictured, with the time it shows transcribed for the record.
1:37:31
